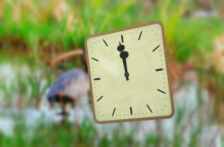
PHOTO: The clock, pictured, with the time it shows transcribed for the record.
11:59
